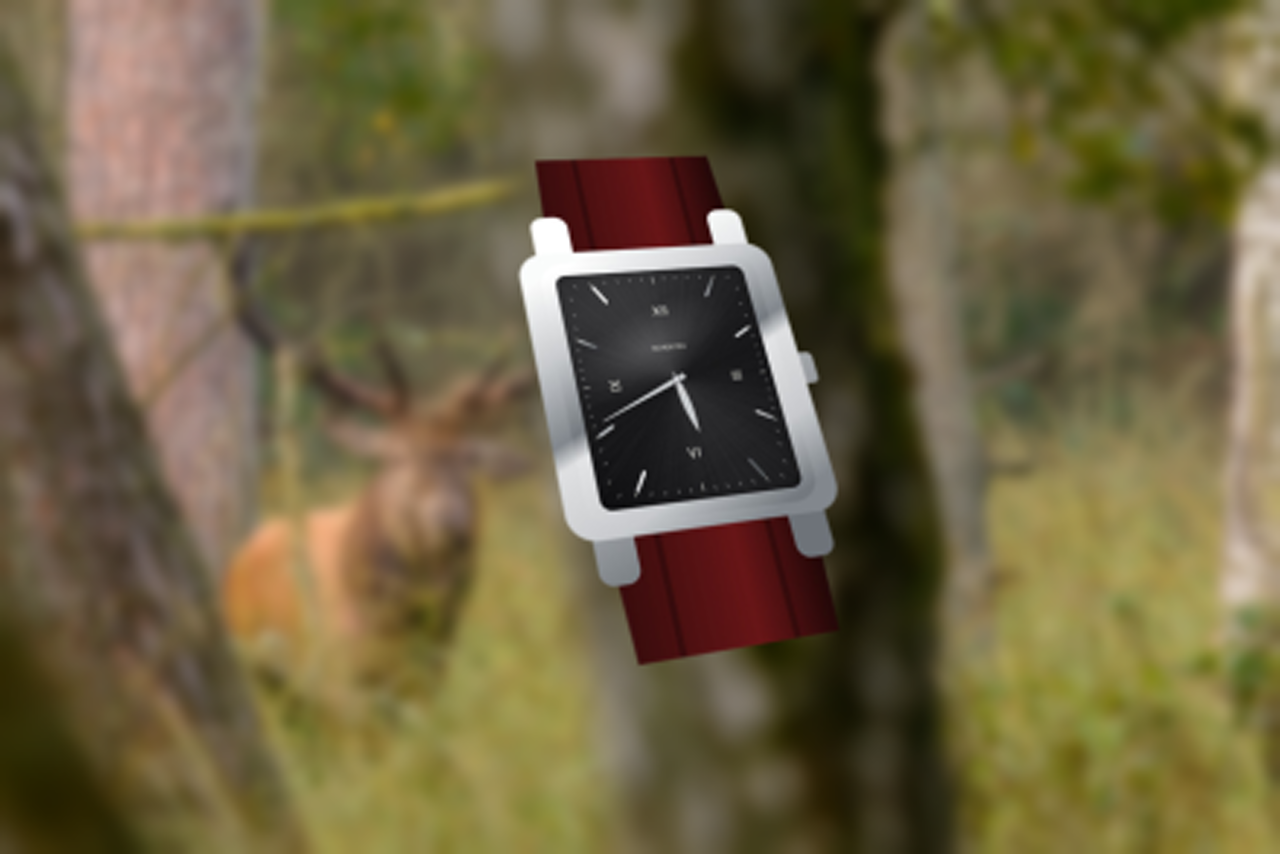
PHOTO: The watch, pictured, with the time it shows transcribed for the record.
5:41
